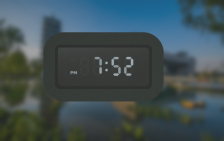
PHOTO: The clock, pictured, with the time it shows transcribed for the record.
7:52
